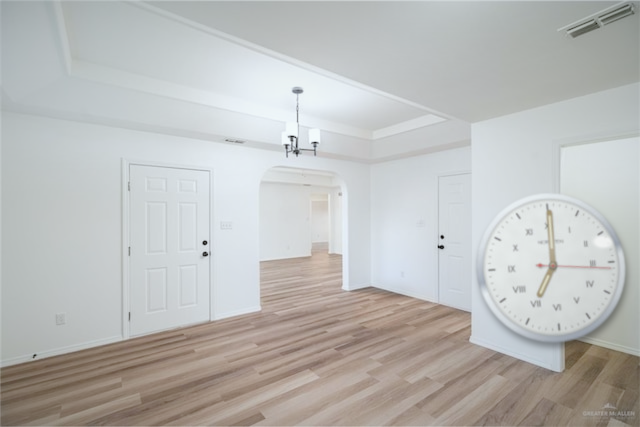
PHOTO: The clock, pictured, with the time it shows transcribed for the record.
7:00:16
